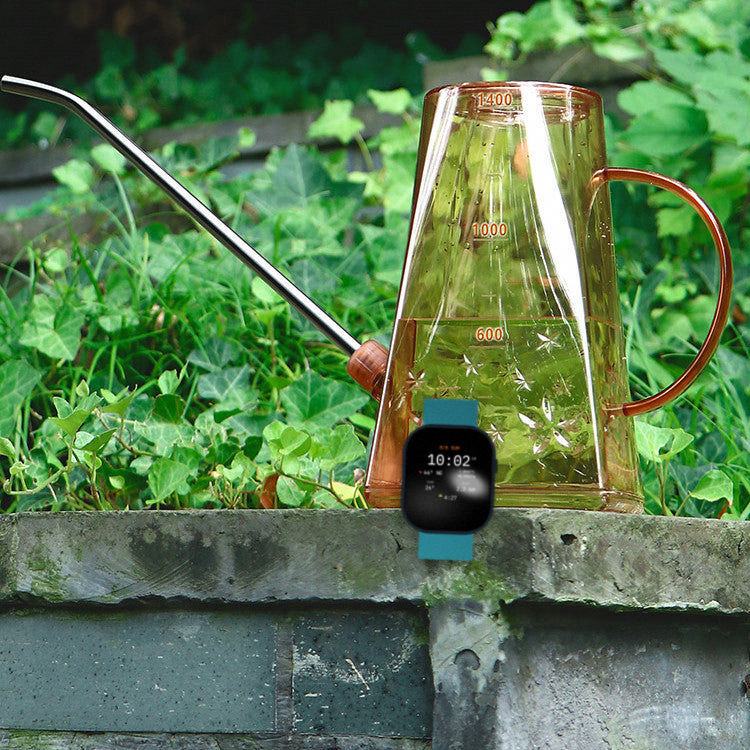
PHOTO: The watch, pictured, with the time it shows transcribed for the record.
10:02
